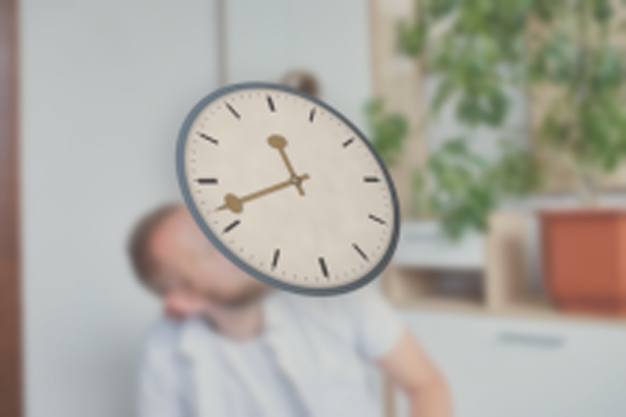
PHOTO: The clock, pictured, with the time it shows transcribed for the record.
11:42
